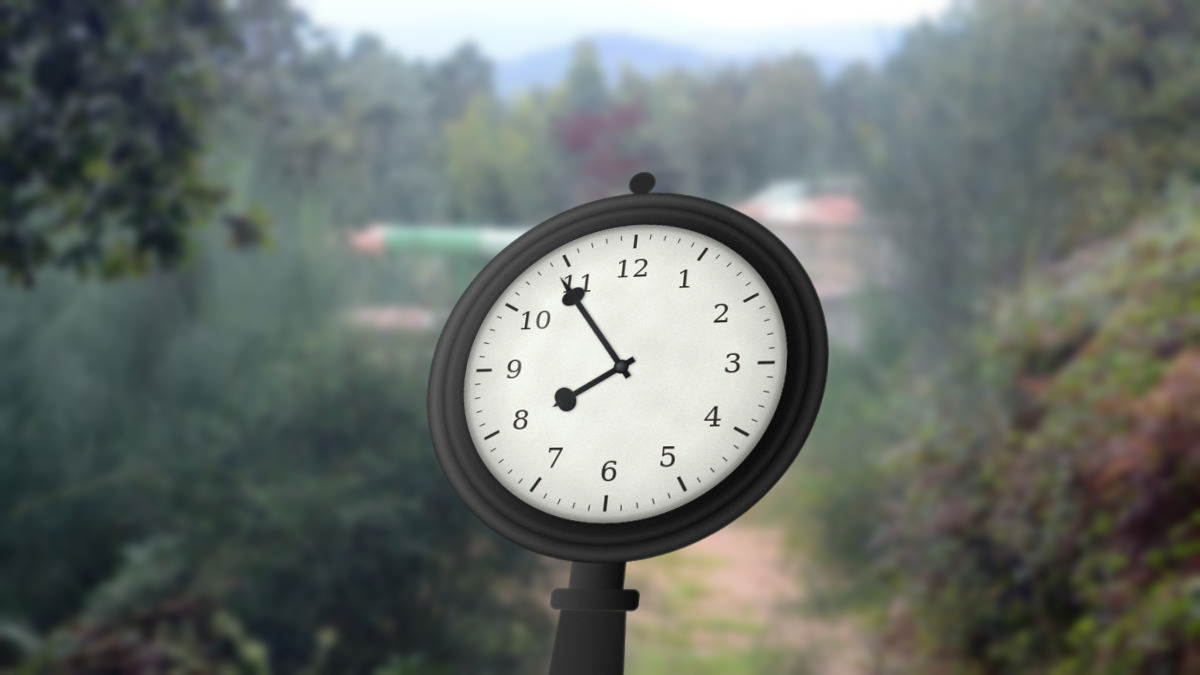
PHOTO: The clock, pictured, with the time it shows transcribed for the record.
7:54
